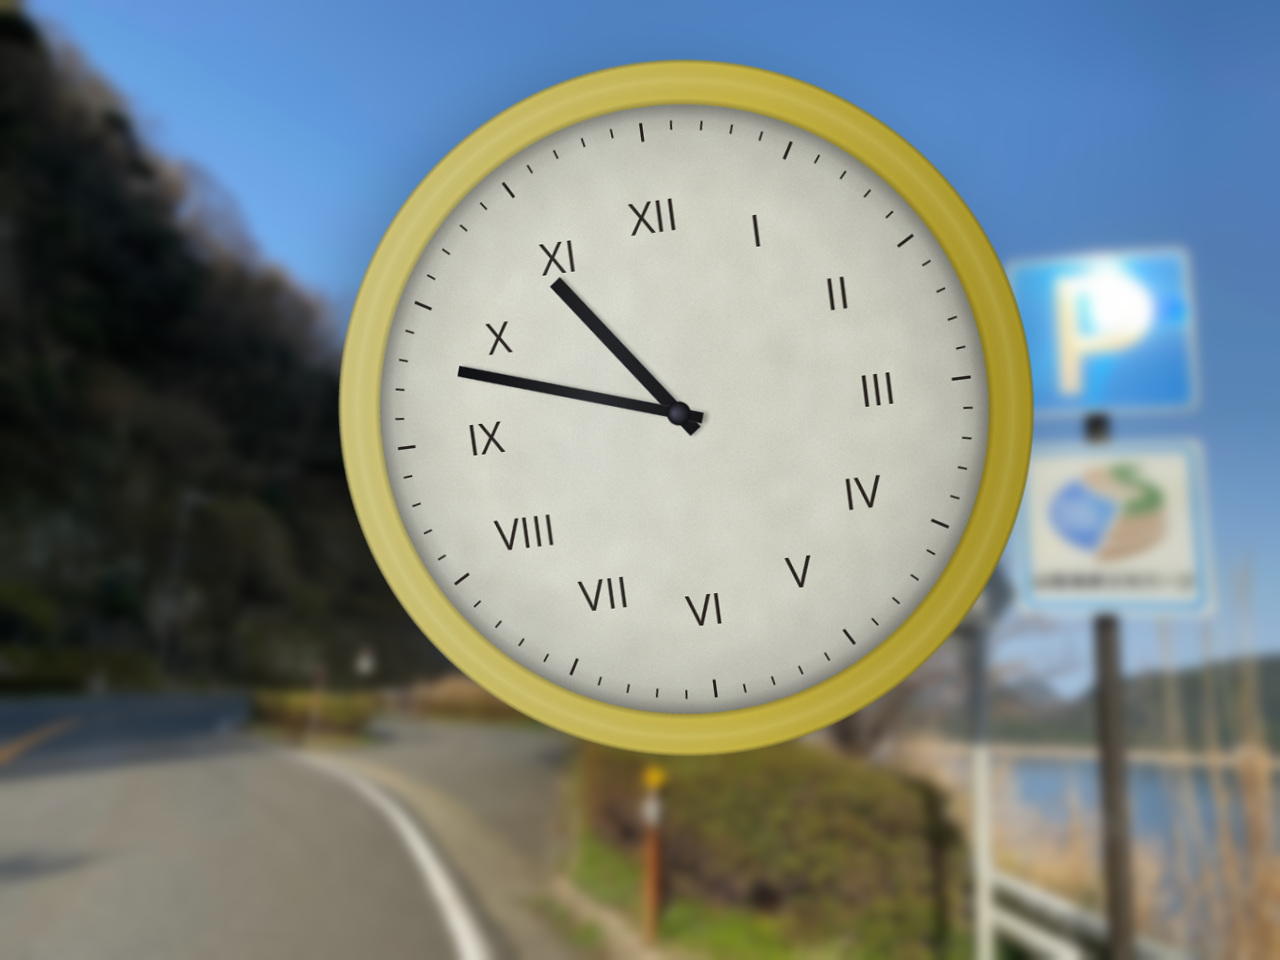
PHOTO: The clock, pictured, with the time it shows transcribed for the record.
10:48
